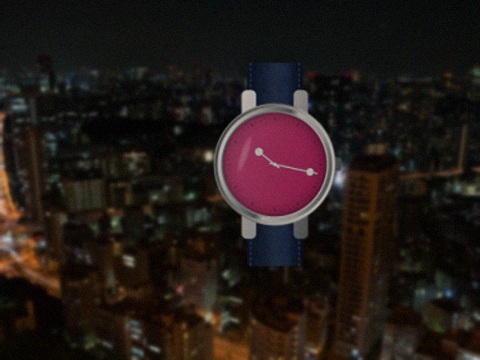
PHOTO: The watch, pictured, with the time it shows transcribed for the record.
10:17
